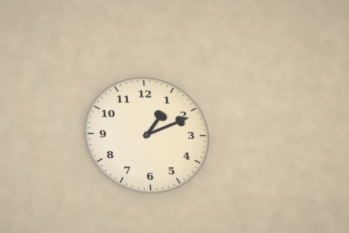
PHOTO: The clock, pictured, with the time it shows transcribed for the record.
1:11
